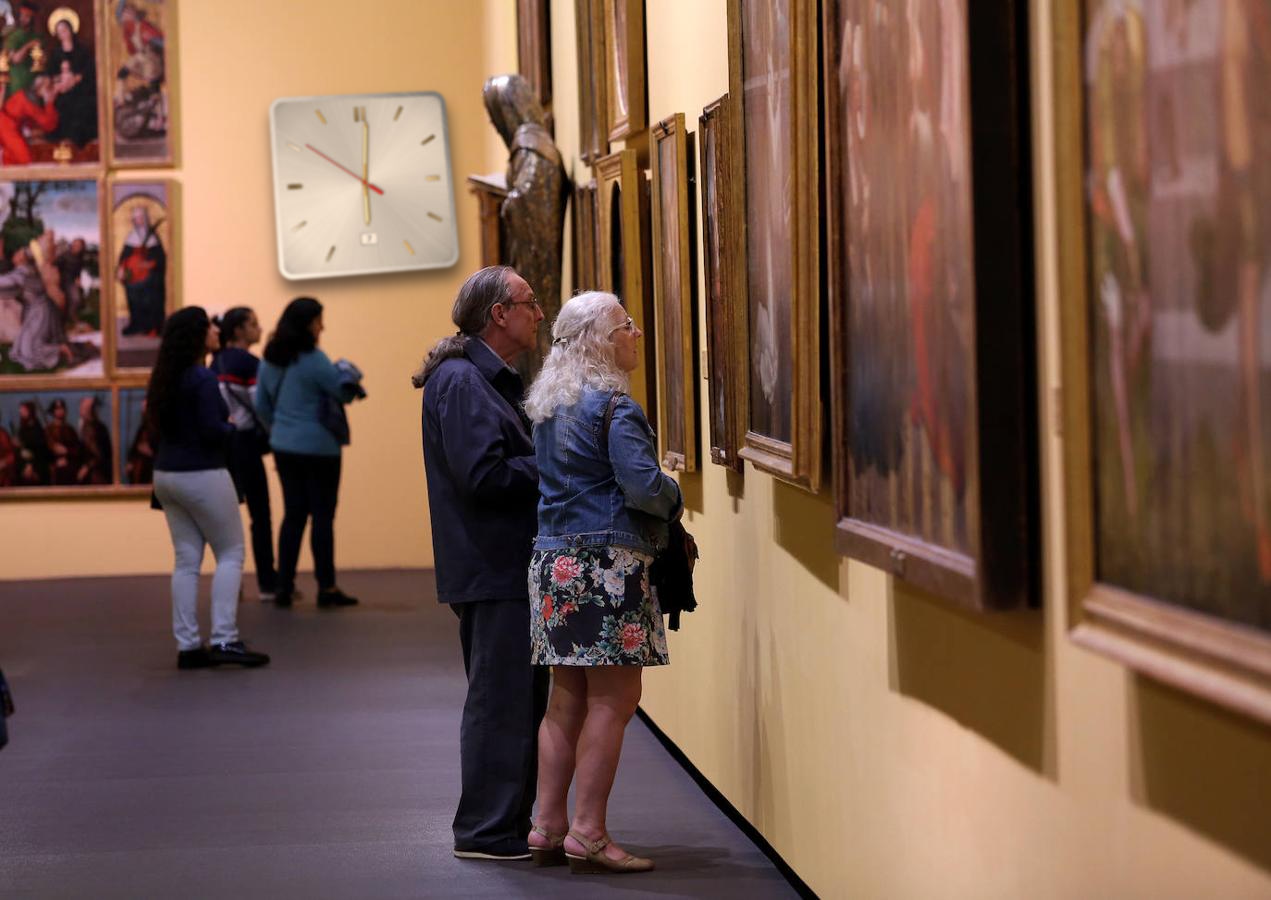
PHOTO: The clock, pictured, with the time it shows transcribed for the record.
6:00:51
